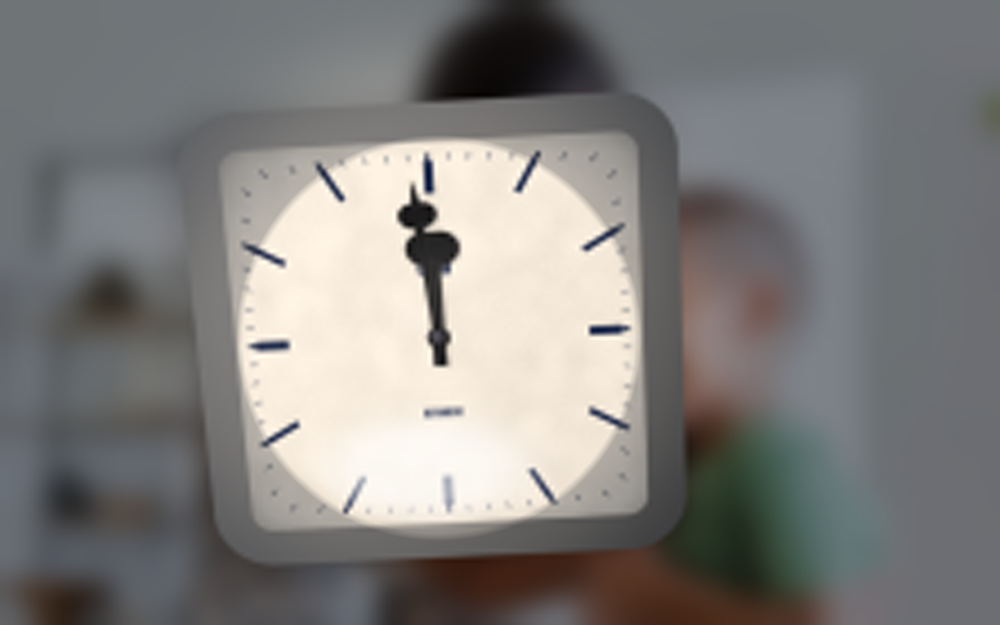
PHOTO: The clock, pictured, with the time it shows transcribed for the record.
11:59
